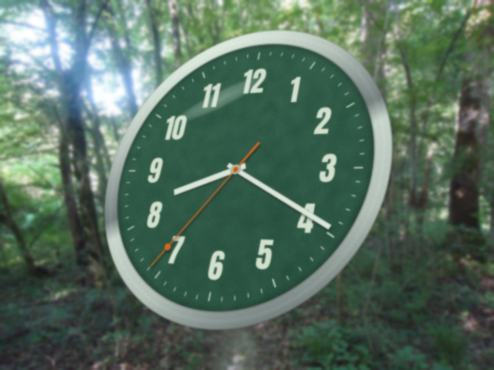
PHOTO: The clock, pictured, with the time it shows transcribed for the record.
8:19:36
